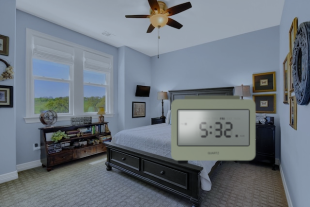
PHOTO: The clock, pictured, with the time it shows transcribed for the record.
5:32
